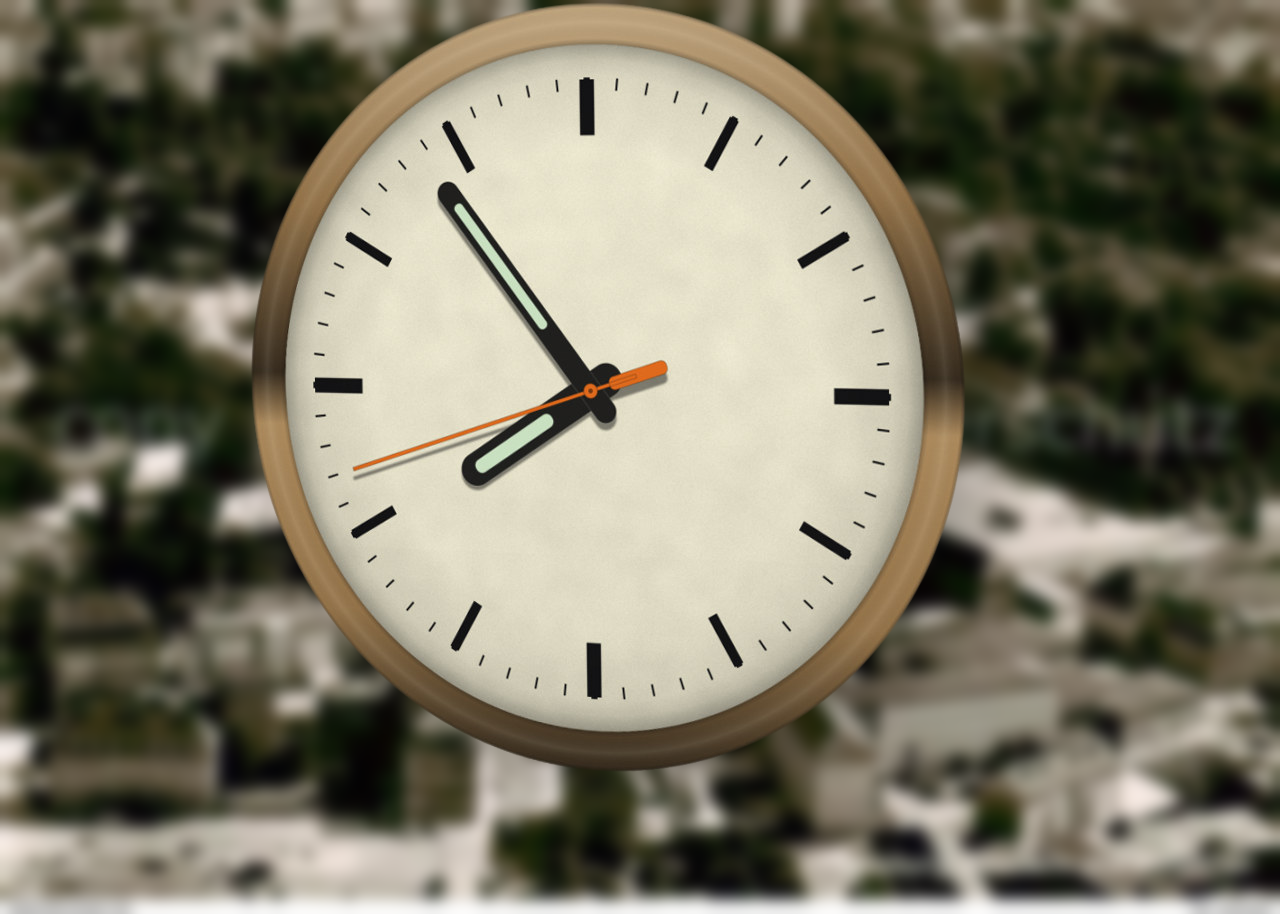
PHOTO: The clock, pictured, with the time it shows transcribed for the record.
7:53:42
